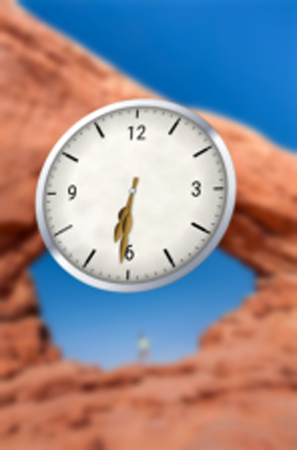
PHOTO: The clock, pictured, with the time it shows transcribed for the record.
6:31
